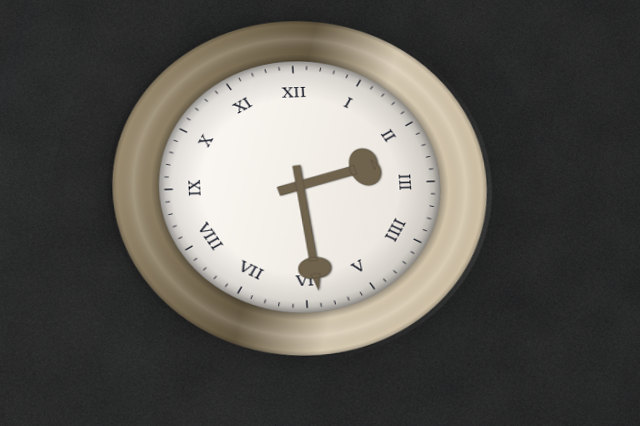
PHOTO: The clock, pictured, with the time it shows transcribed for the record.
2:29
